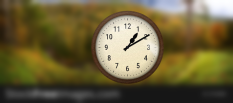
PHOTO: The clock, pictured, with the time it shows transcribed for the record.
1:10
